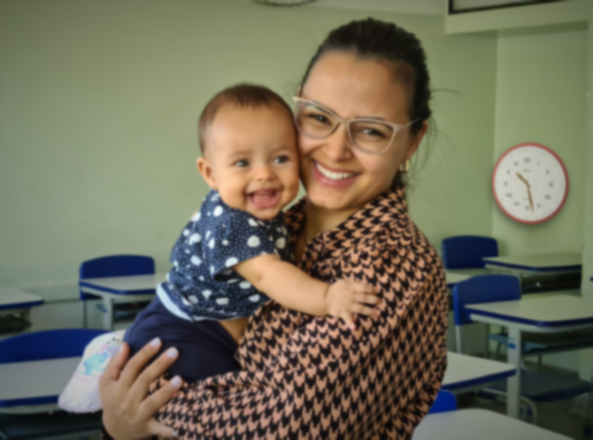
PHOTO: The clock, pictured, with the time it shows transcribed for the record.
10:28
